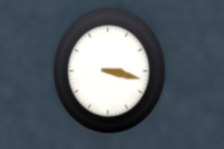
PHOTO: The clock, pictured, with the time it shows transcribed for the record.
3:17
